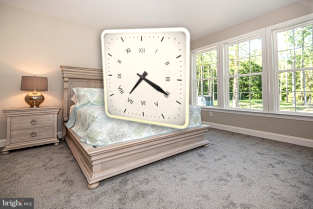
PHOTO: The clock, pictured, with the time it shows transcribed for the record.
7:20
